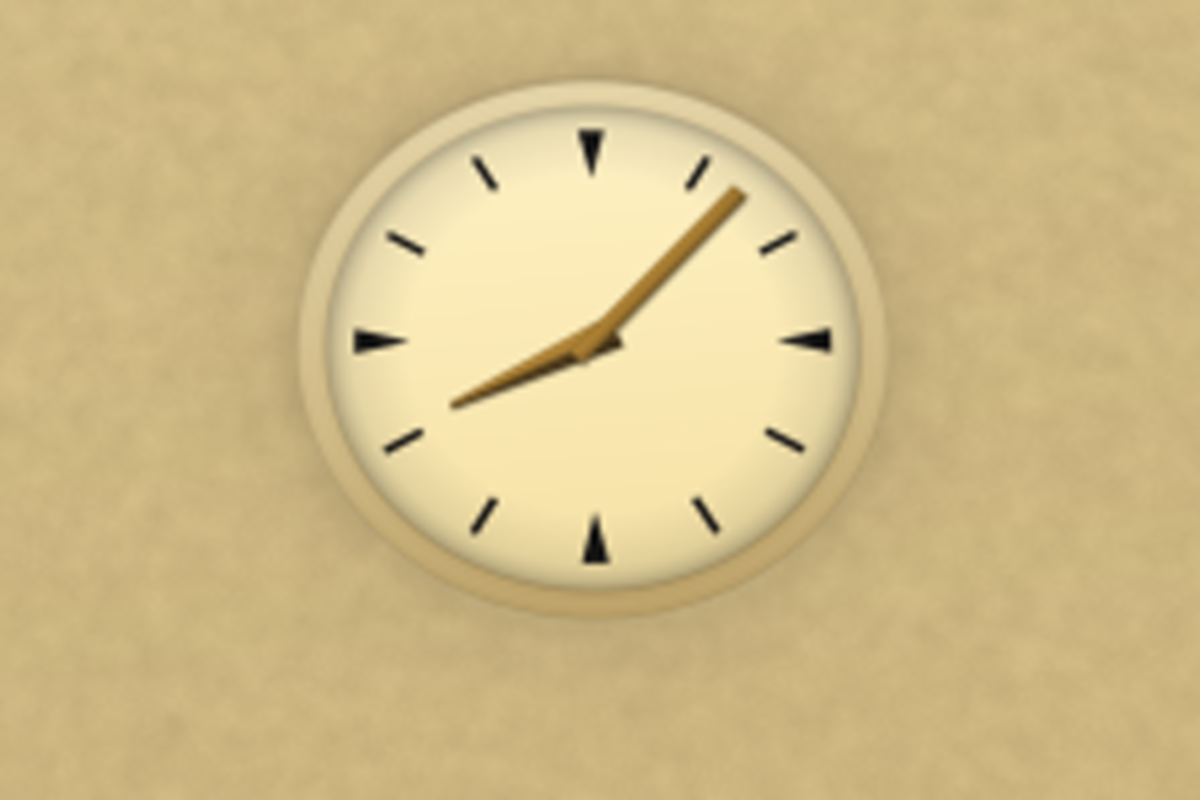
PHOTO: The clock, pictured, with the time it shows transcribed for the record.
8:07
